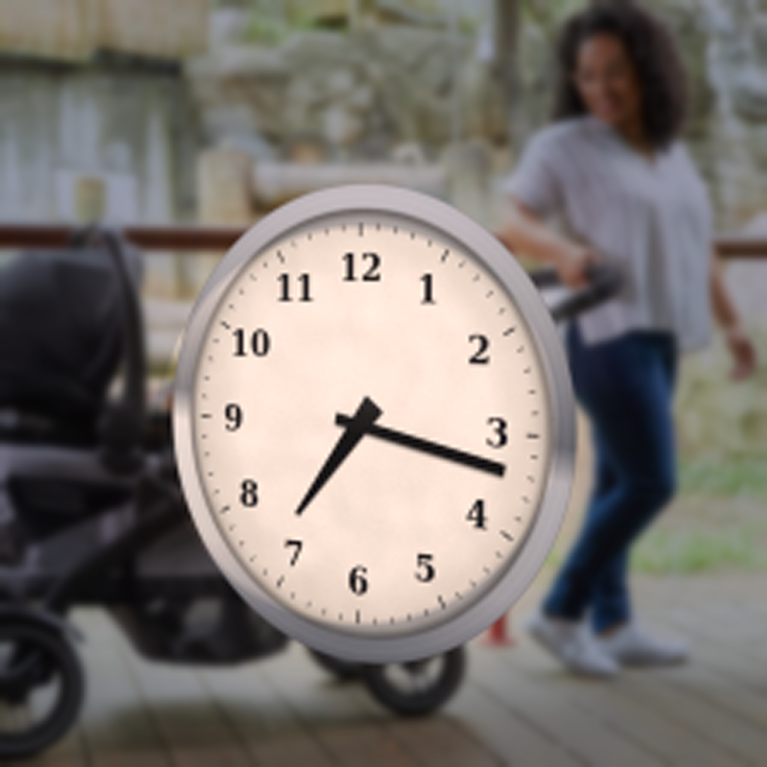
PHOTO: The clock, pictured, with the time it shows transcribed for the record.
7:17
